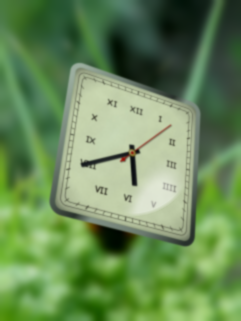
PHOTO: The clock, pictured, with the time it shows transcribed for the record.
5:40:07
